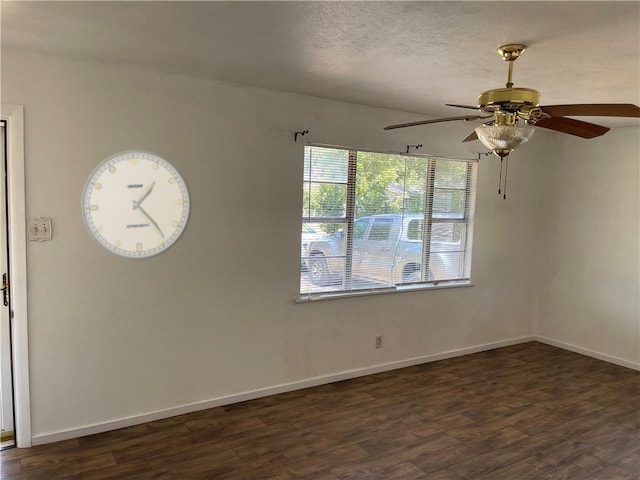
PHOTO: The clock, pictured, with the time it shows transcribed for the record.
1:24
